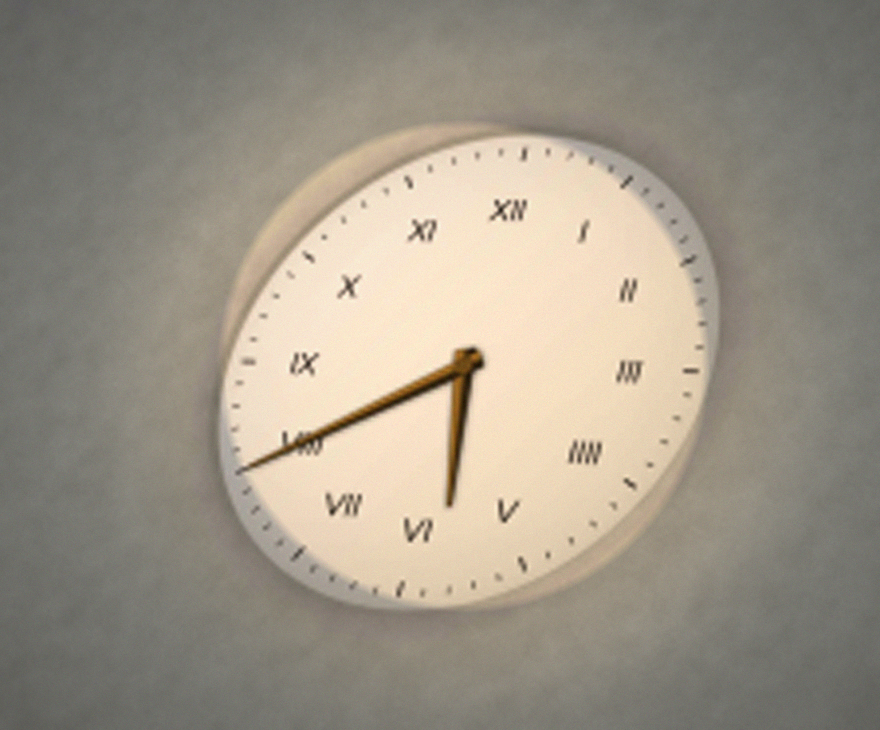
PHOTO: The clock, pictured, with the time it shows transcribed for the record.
5:40
